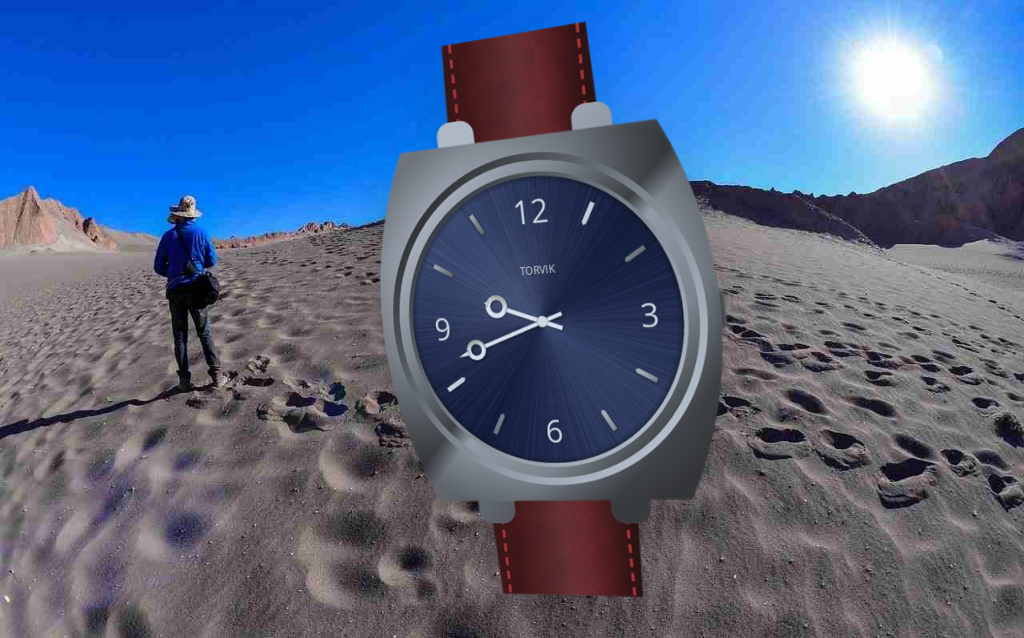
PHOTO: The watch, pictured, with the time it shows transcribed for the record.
9:42
